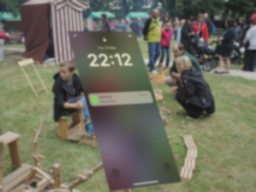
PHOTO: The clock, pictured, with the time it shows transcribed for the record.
22:12
